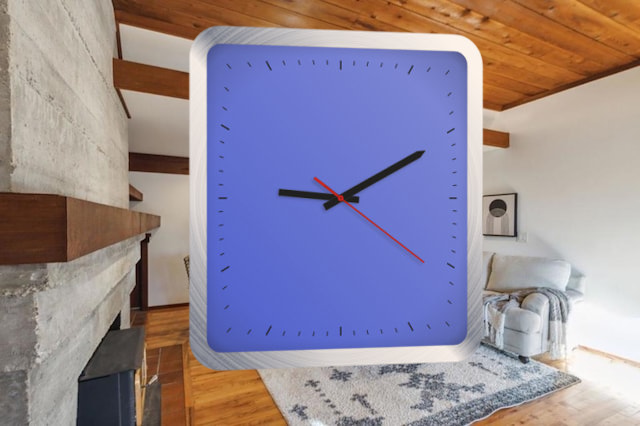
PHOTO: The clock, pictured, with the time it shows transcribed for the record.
9:10:21
